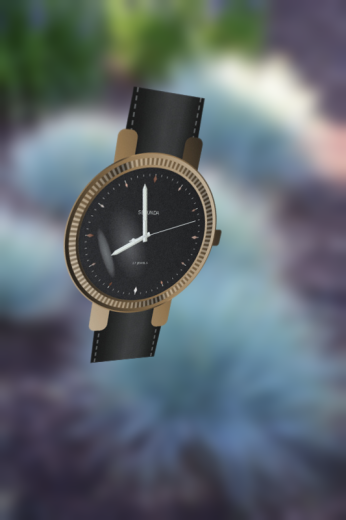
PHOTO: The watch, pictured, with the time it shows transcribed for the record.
7:58:12
